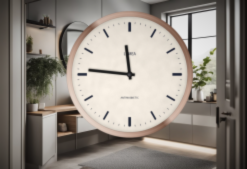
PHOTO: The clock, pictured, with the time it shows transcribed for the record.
11:46
